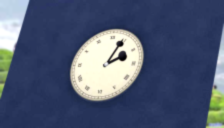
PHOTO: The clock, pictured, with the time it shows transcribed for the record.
2:04
